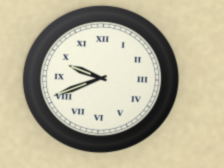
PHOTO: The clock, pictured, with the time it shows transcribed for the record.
9:41
